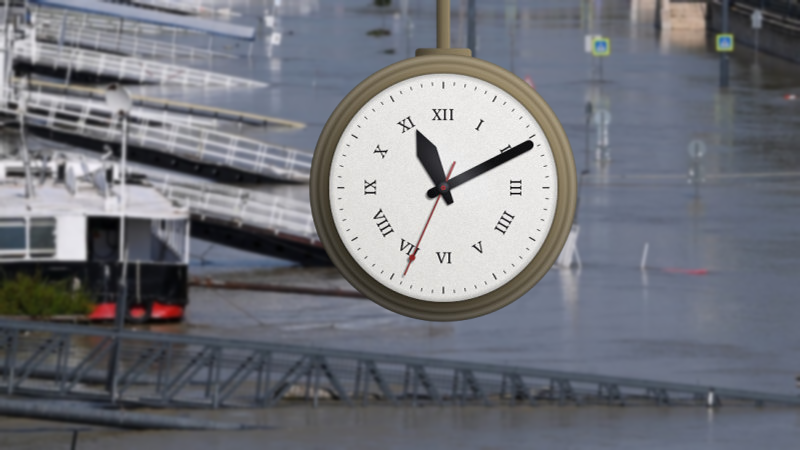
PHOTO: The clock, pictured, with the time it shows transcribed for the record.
11:10:34
